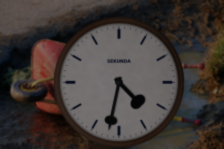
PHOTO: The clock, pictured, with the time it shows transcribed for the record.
4:32
